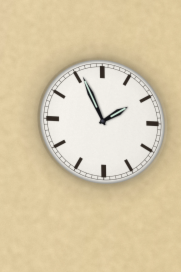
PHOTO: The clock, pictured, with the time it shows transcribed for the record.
1:56
